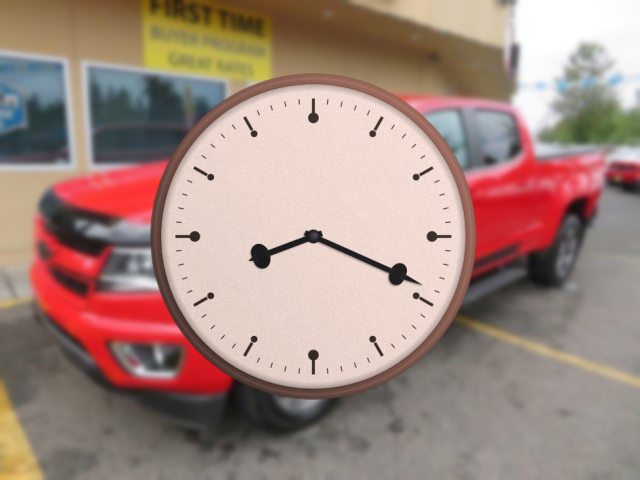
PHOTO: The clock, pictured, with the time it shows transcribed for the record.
8:19
